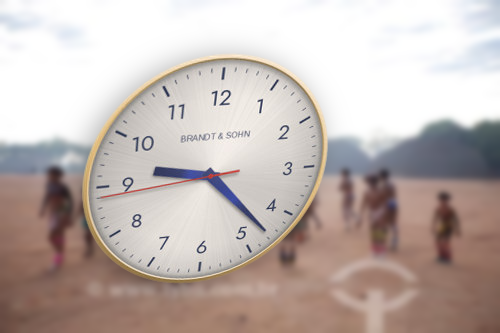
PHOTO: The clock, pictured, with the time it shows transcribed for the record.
9:22:44
